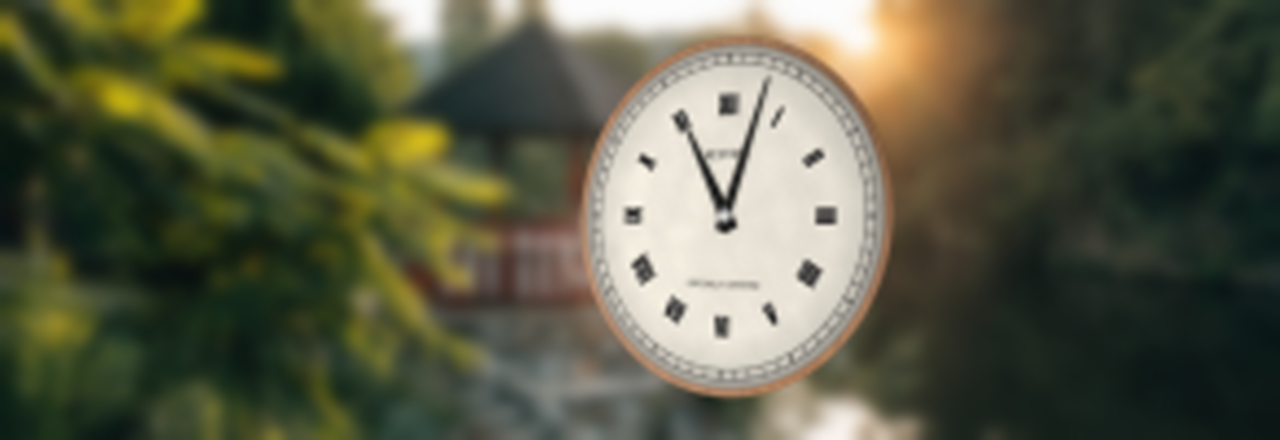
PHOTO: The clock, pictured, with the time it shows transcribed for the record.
11:03
